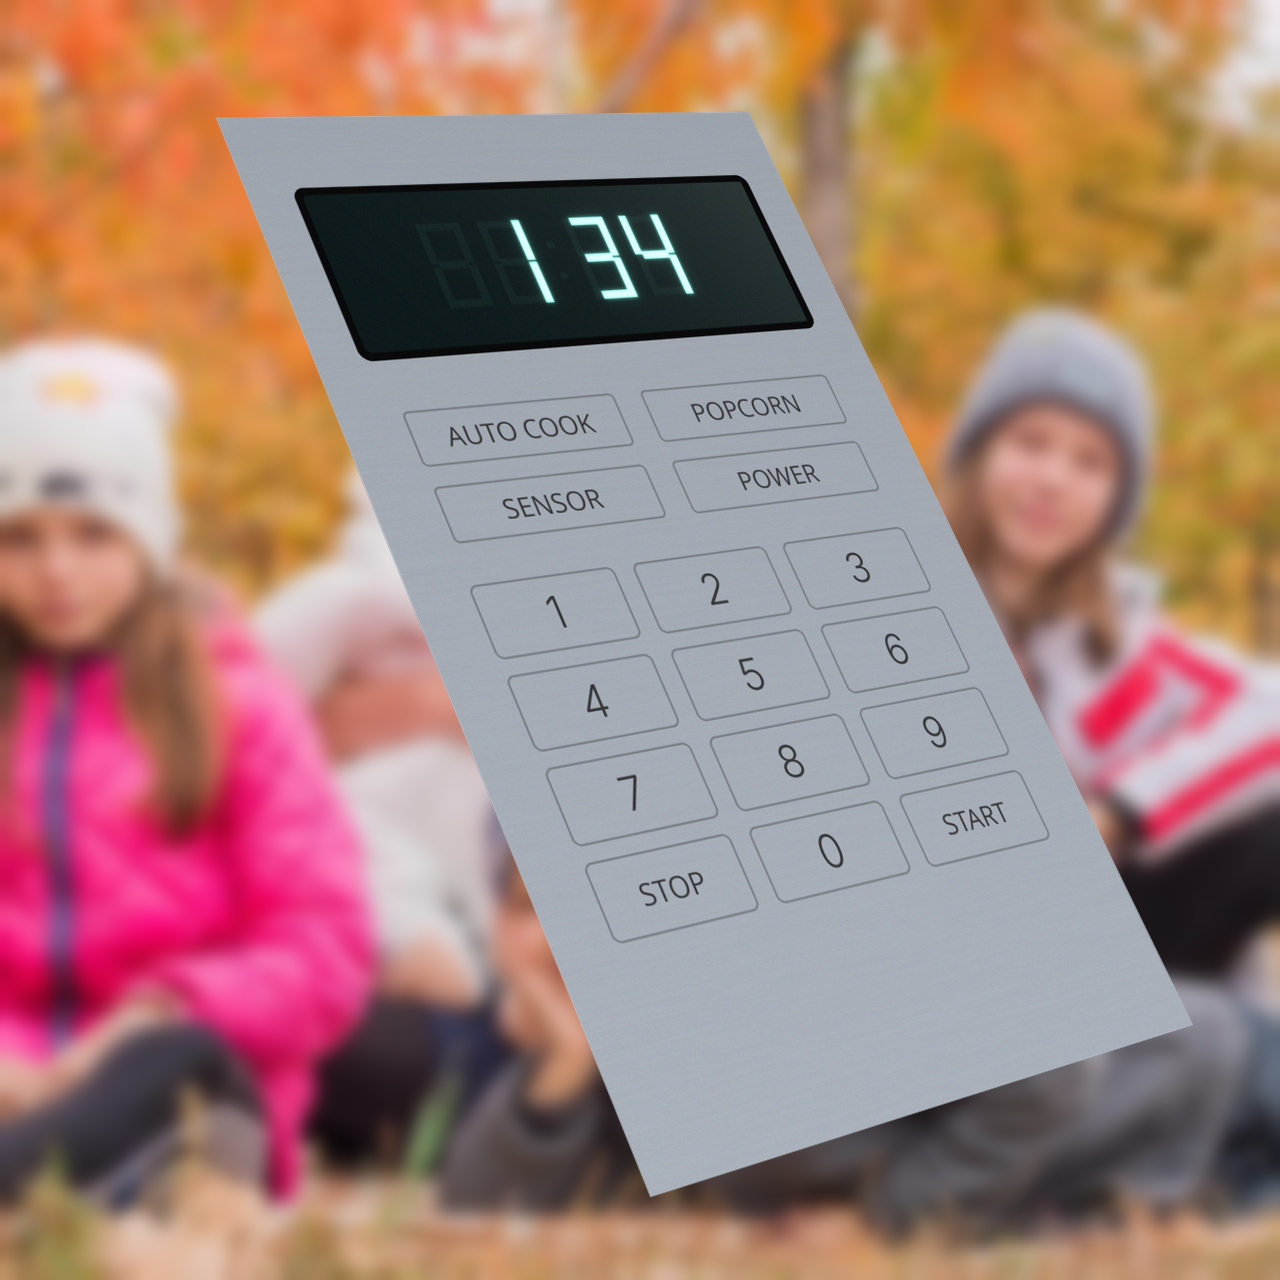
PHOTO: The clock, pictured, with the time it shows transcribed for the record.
1:34
